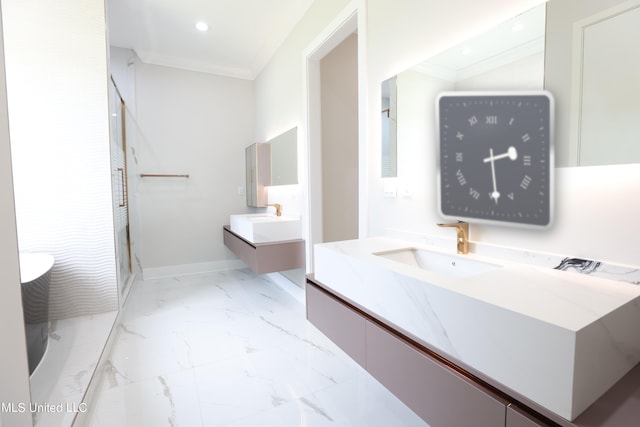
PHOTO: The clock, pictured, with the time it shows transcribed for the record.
2:29
